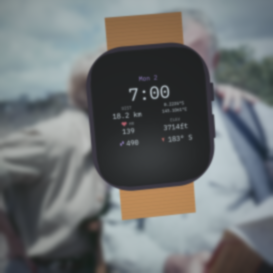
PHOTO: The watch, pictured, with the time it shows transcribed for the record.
7:00
